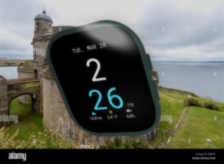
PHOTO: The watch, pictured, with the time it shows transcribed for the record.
2:26
